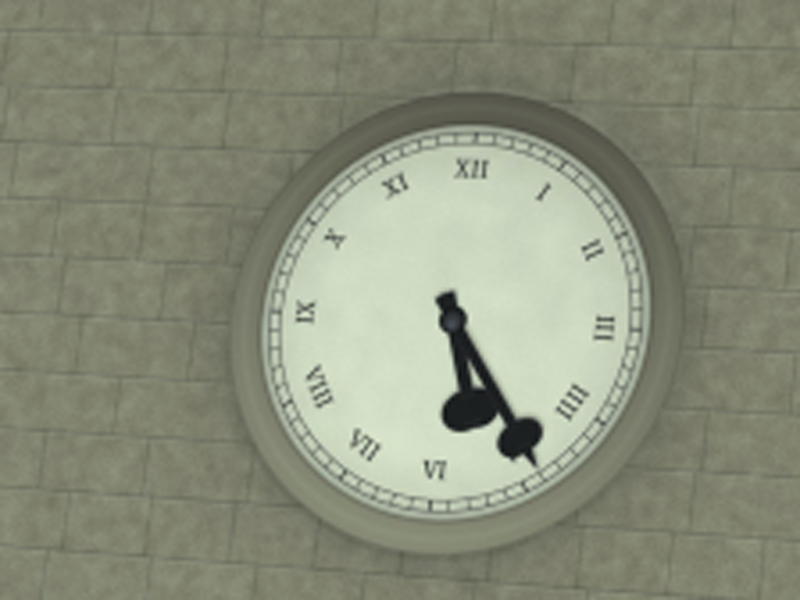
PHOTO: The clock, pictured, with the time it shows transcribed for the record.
5:24
